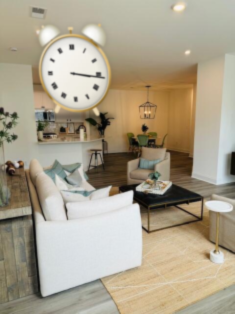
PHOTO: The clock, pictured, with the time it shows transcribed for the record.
3:16
